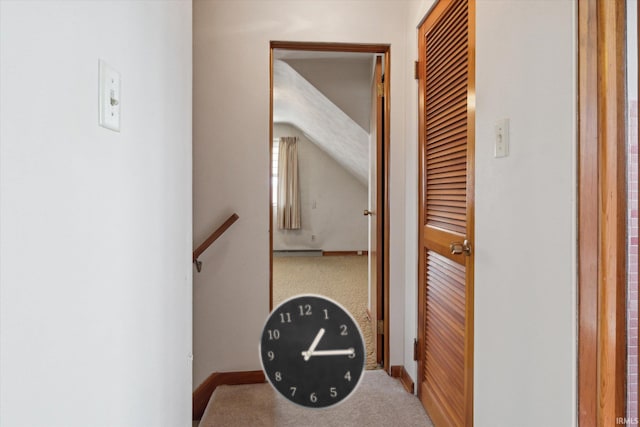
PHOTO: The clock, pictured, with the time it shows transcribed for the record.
1:15
